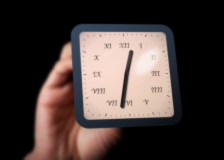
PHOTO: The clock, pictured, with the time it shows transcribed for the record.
12:32
